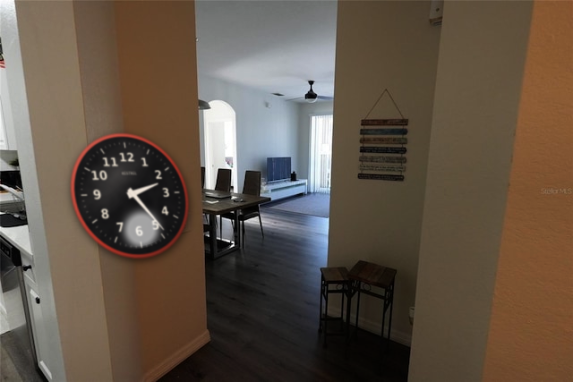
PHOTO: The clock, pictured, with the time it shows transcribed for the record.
2:24
